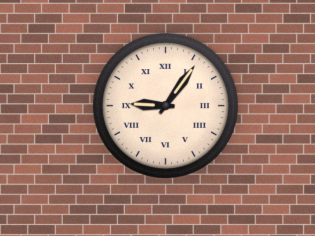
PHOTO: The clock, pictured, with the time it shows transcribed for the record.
9:06
